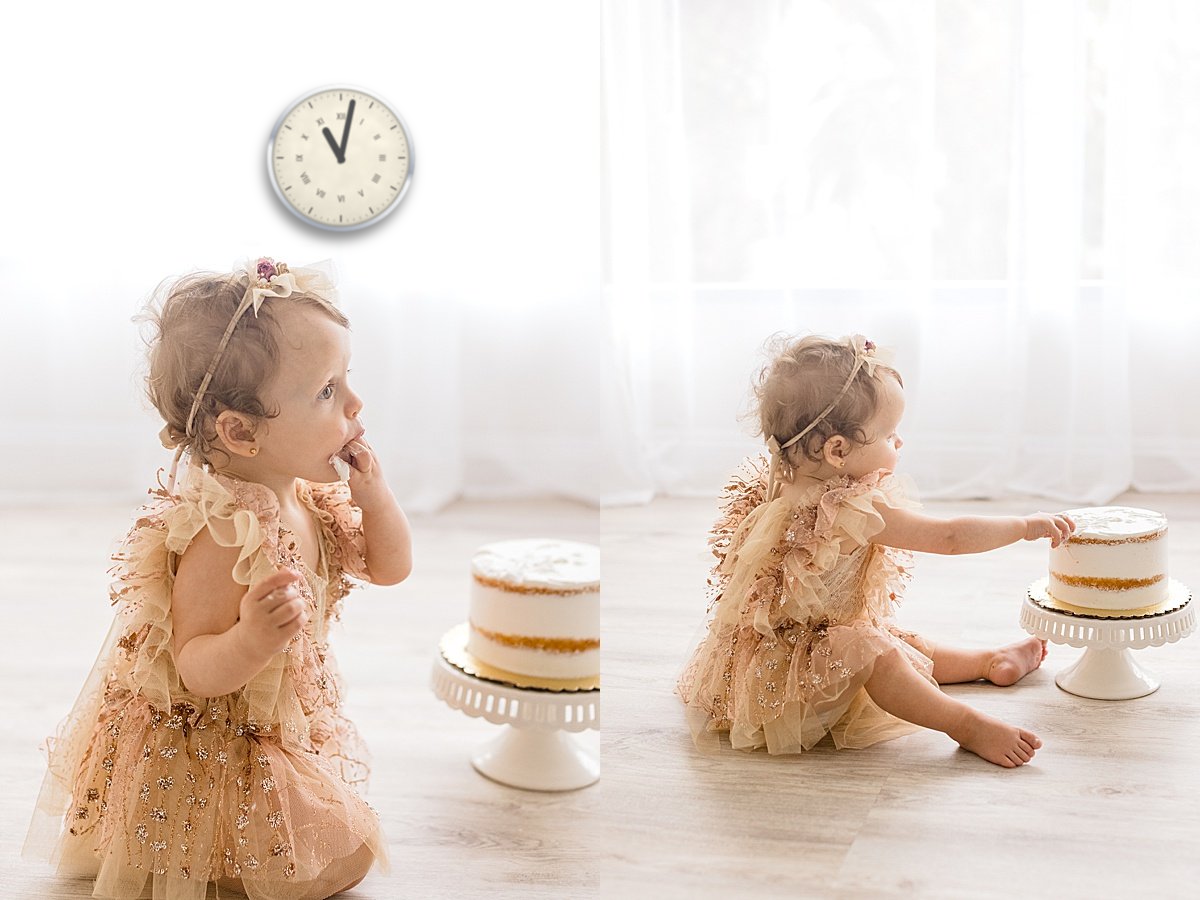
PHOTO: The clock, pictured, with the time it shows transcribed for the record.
11:02
